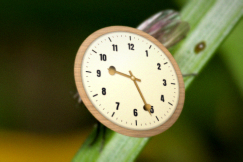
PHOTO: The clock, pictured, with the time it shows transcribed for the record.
9:26
